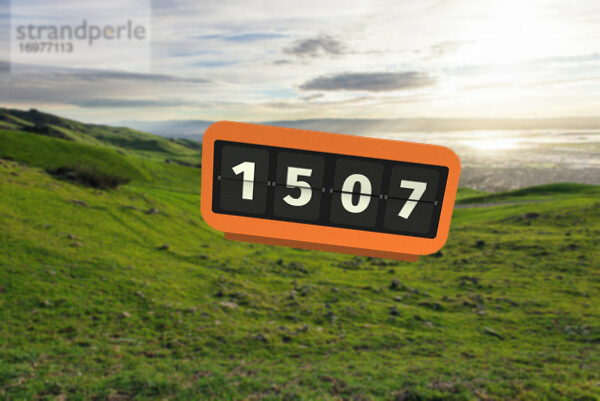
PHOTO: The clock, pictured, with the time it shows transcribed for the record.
15:07
